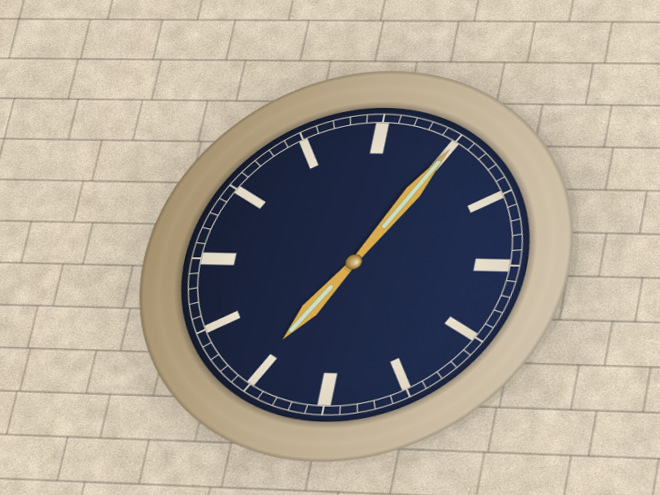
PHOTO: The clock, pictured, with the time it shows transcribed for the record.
7:05
